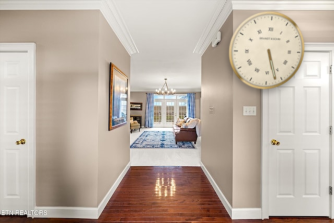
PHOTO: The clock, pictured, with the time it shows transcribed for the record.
5:27
